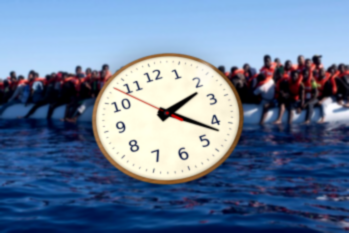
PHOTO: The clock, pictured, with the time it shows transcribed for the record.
2:21:53
